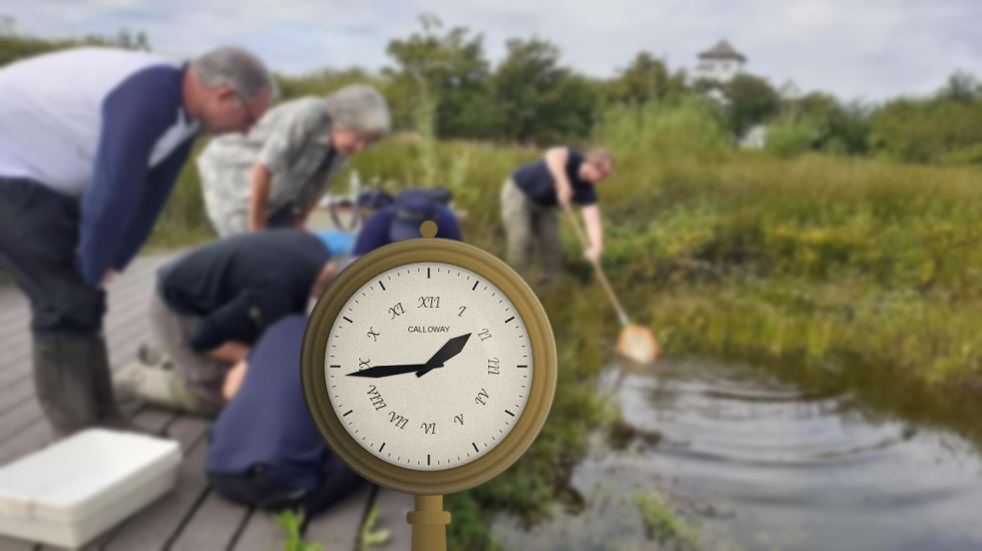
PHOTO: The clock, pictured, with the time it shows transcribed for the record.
1:44
